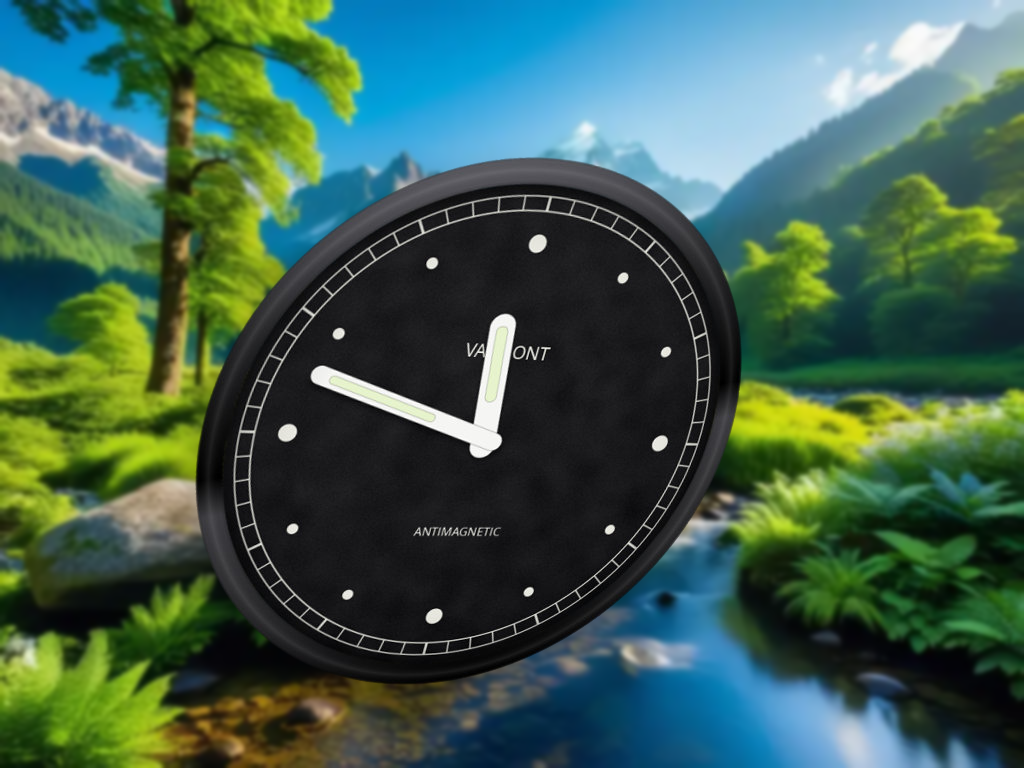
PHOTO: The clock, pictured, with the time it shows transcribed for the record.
11:48
